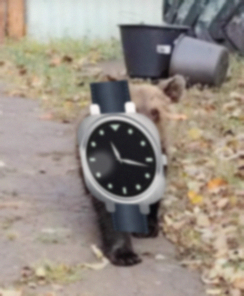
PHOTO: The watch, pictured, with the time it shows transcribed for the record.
11:17
